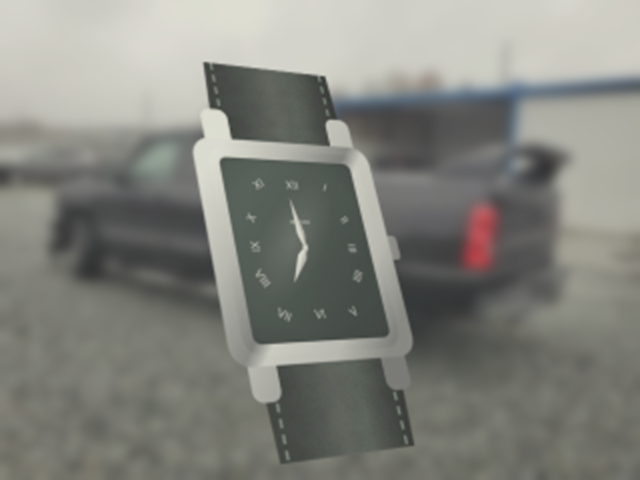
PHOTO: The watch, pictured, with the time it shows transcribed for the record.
6:59
